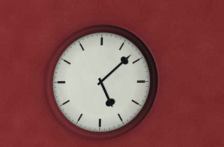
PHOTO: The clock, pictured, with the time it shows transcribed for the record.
5:08
